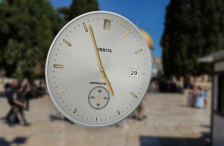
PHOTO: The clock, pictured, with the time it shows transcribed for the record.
4:56
